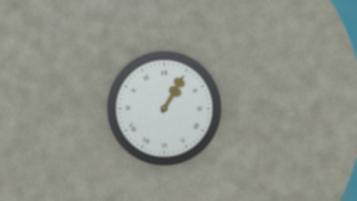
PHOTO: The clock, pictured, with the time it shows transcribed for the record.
1:05
